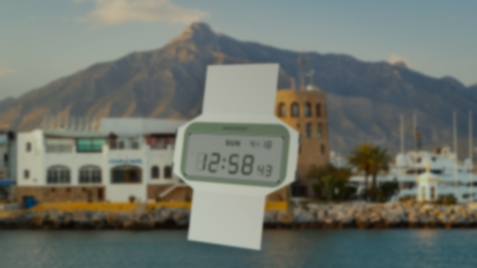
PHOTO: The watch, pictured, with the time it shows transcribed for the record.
12:58
